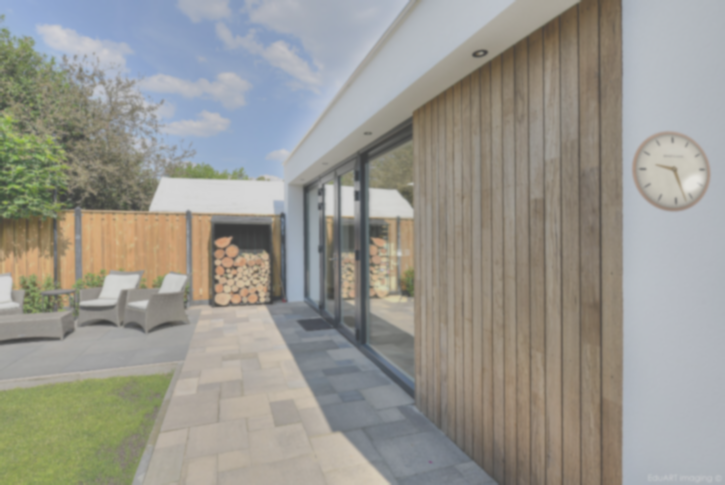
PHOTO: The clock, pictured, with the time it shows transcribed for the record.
9:27
